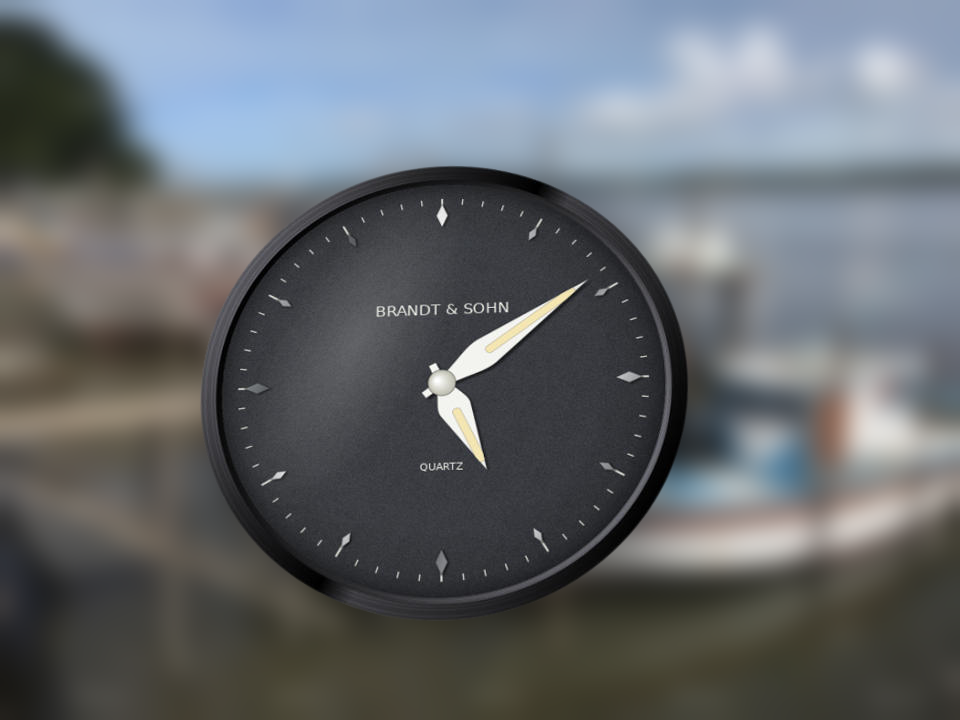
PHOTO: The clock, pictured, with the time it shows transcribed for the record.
5:09
